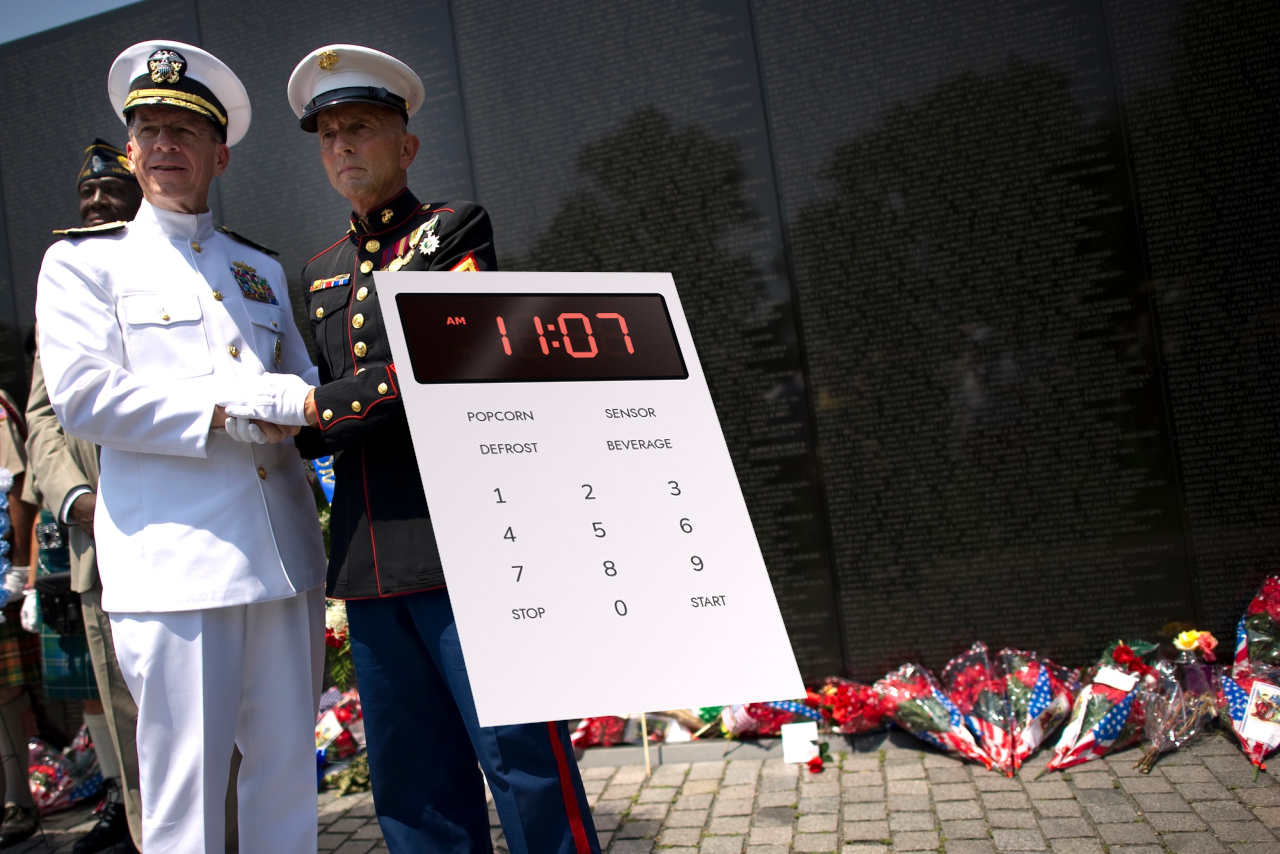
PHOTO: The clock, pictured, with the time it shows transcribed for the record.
11:07
